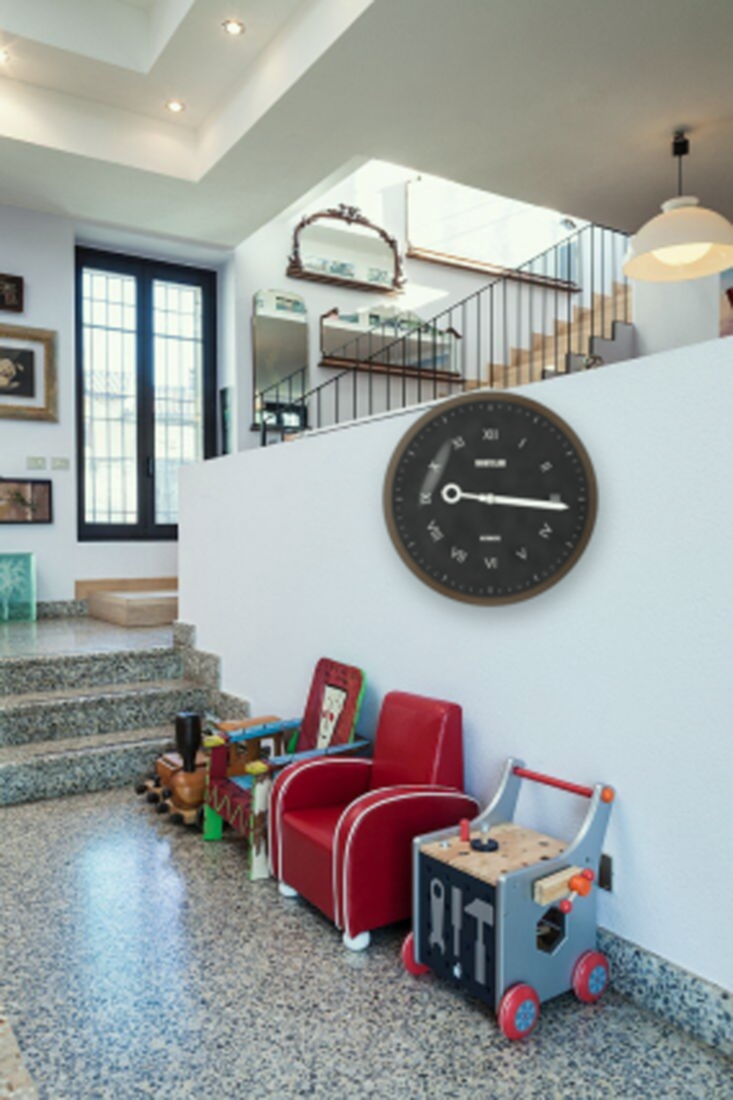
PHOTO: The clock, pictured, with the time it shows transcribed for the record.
9:16
